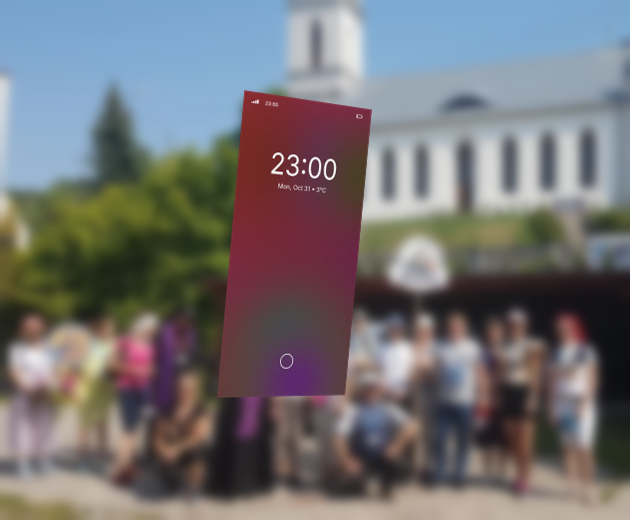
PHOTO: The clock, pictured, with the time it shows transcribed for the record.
23:00
